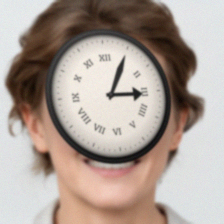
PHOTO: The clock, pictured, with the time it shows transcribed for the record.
3:05
